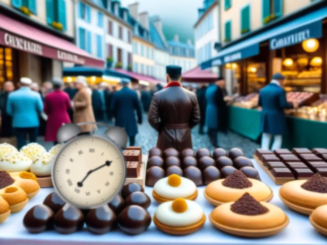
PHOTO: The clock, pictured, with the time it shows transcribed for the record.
7:10
